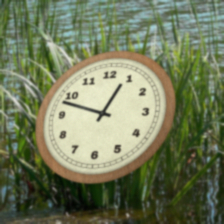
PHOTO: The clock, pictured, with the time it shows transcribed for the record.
12:48
